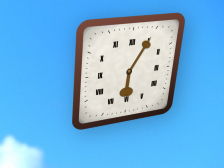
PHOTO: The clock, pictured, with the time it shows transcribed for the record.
6:05
